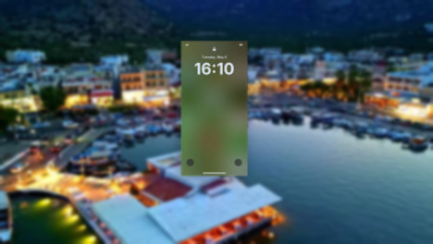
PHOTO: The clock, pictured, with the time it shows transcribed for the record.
16:10
